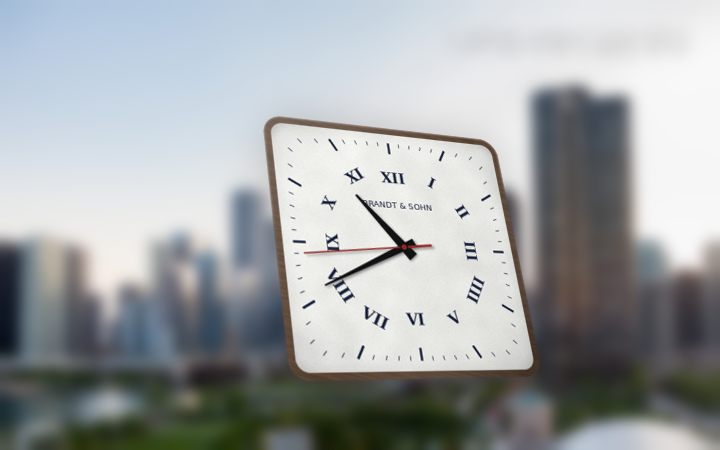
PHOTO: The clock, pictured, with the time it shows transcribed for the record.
10:40:44
